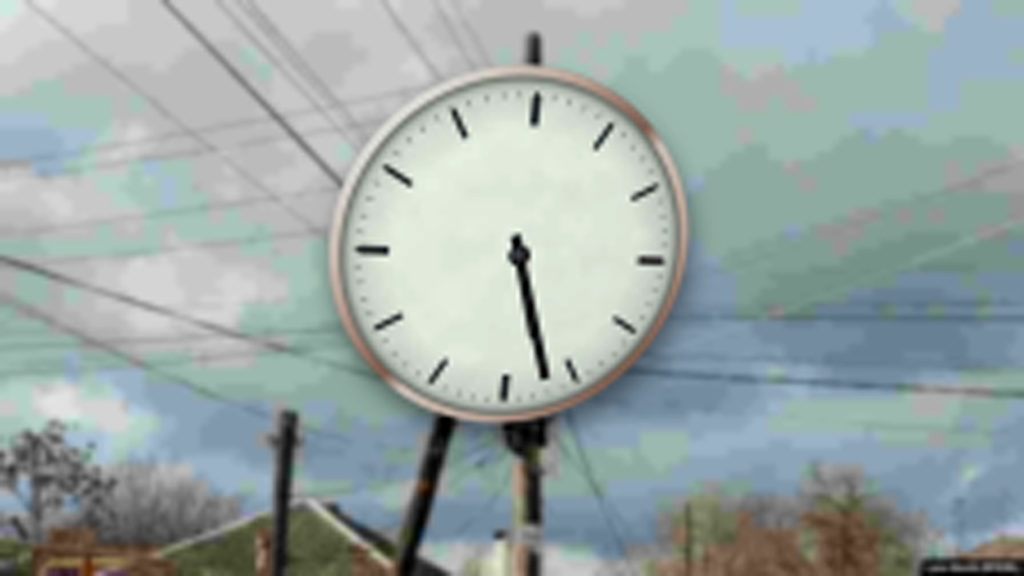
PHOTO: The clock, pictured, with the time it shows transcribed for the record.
5:27
